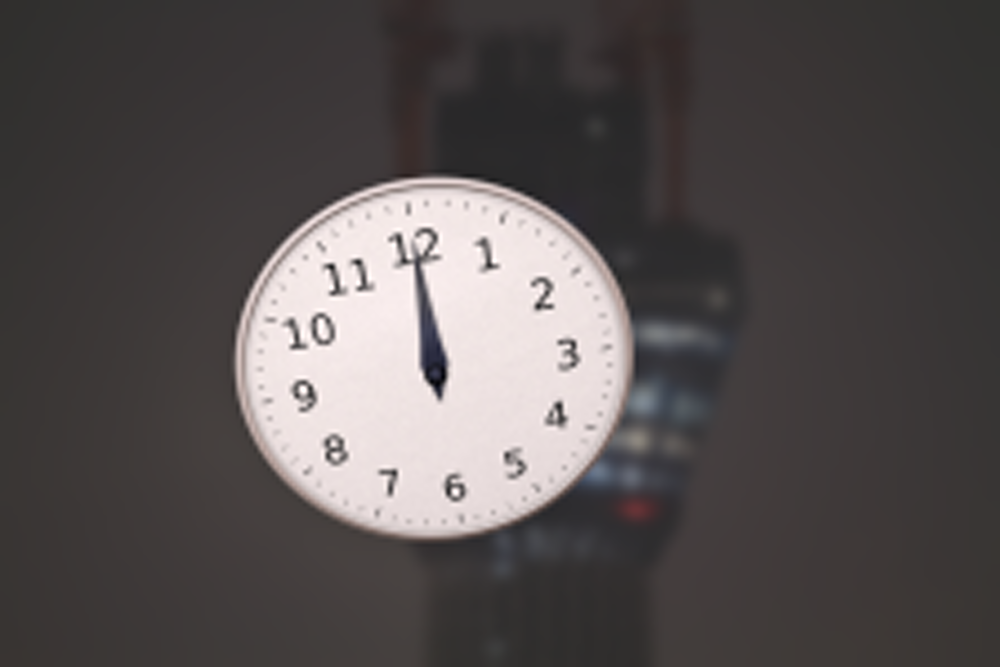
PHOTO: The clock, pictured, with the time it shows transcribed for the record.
12:00
